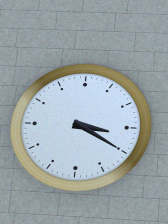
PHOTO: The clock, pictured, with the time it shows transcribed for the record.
3:20
